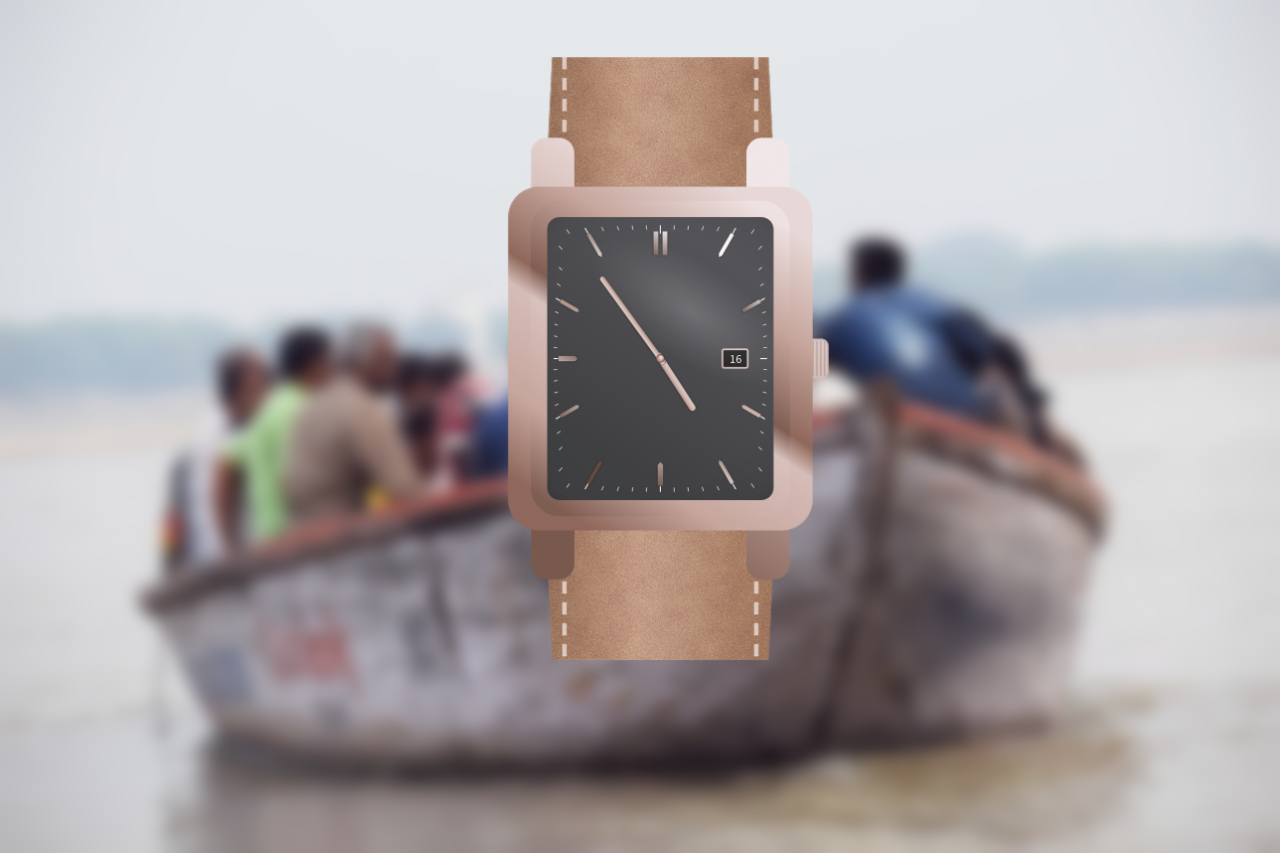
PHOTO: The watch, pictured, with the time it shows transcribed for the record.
4:54
